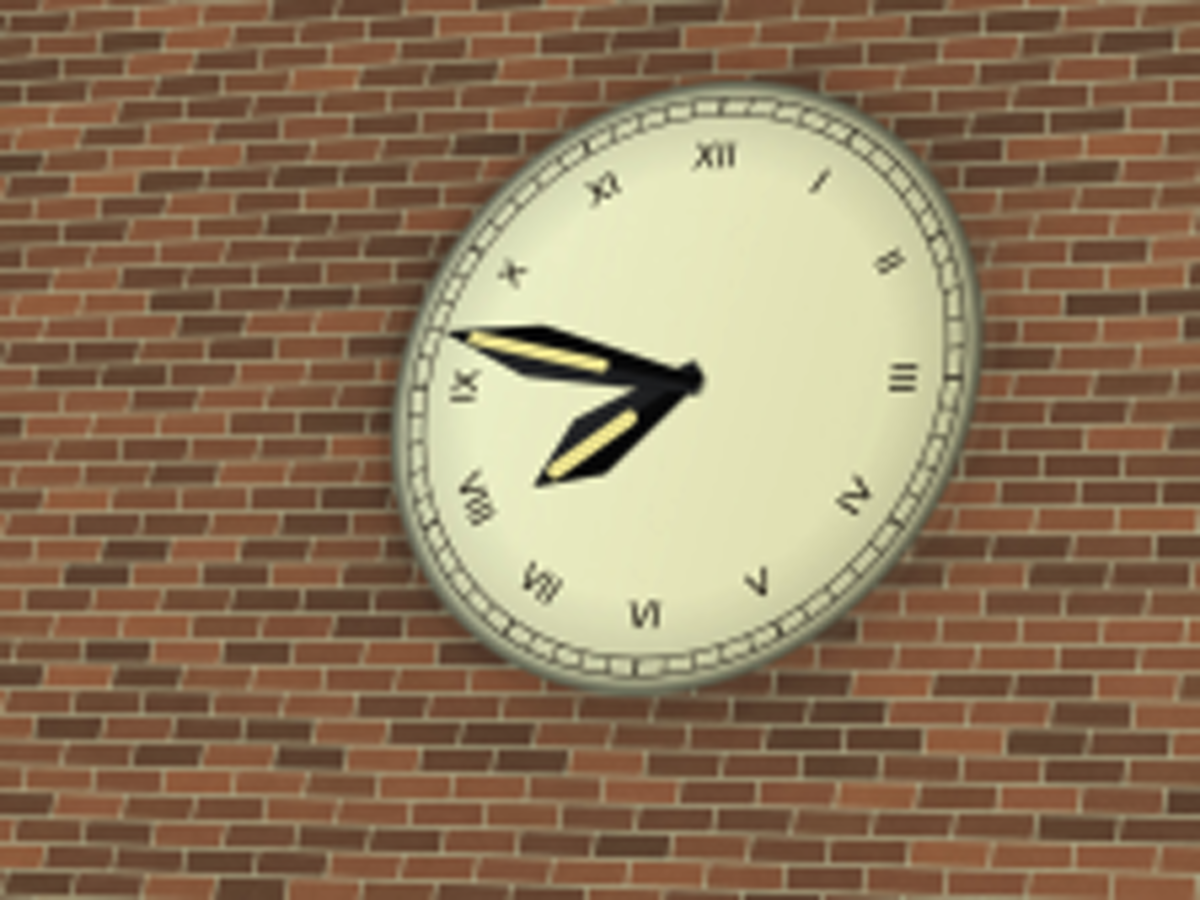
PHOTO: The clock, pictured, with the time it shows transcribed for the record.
7:47
